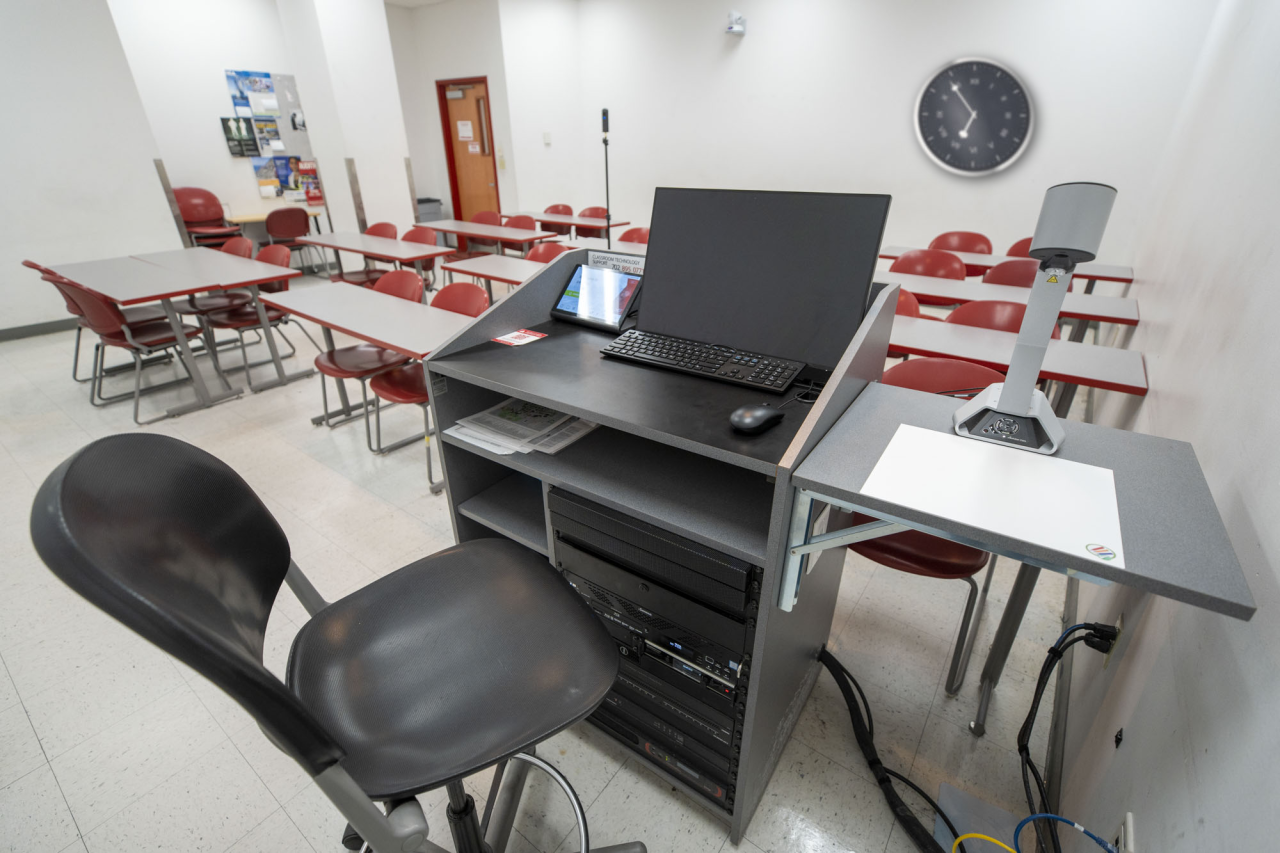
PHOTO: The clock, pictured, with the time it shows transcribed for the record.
6:54
